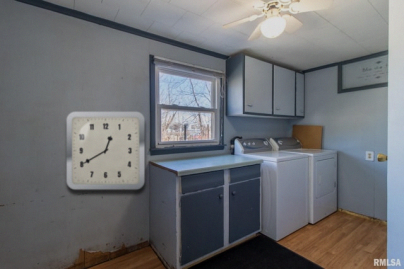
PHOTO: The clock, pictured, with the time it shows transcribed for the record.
12:40
